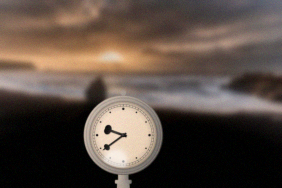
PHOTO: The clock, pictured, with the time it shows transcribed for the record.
9:39
